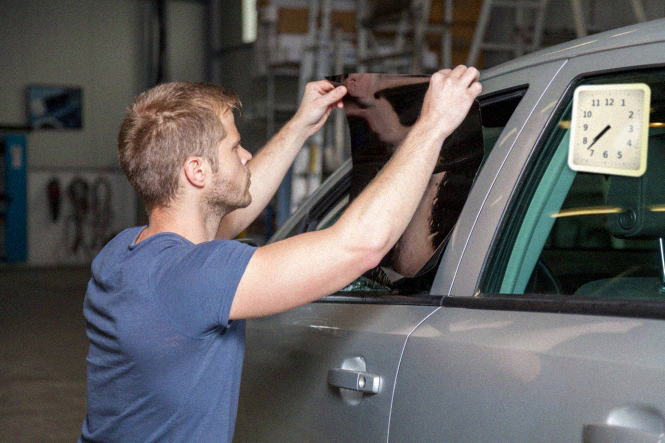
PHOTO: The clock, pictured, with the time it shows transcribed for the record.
7:37
